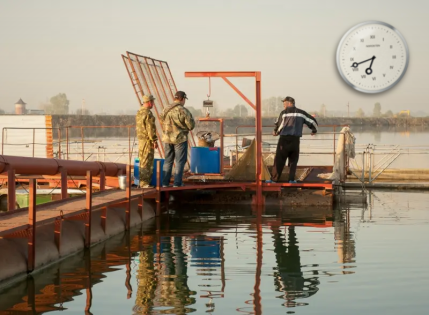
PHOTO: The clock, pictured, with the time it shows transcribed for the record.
6:42
